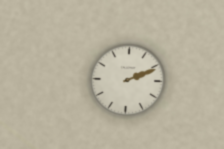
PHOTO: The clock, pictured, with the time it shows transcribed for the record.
2:11
